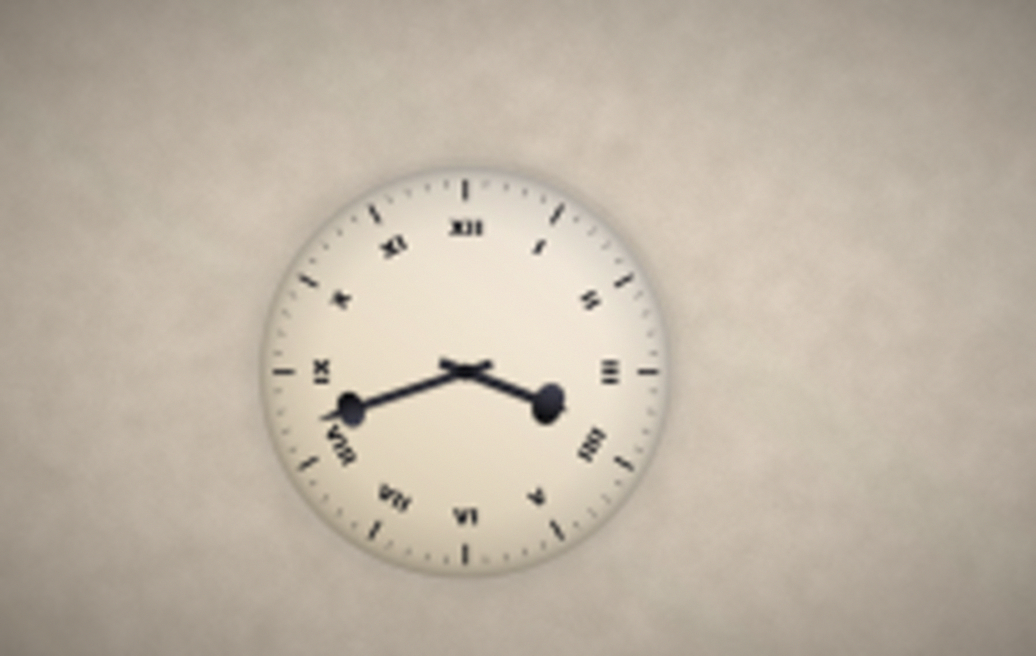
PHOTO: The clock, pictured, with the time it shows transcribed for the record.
3:42
